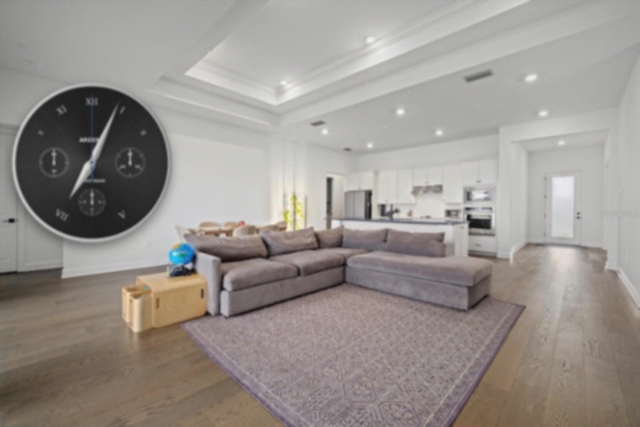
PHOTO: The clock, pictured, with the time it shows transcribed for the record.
7:04
